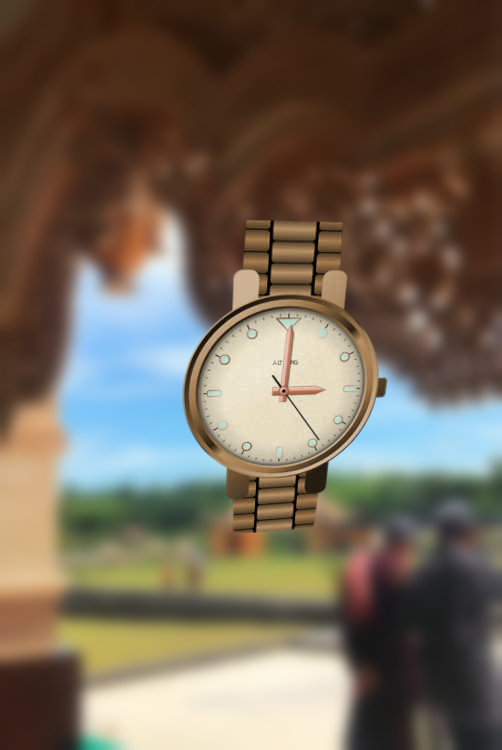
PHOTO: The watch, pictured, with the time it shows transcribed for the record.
3:00:24
